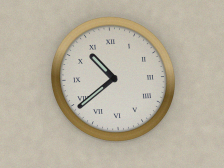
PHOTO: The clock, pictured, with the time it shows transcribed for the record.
10:39
